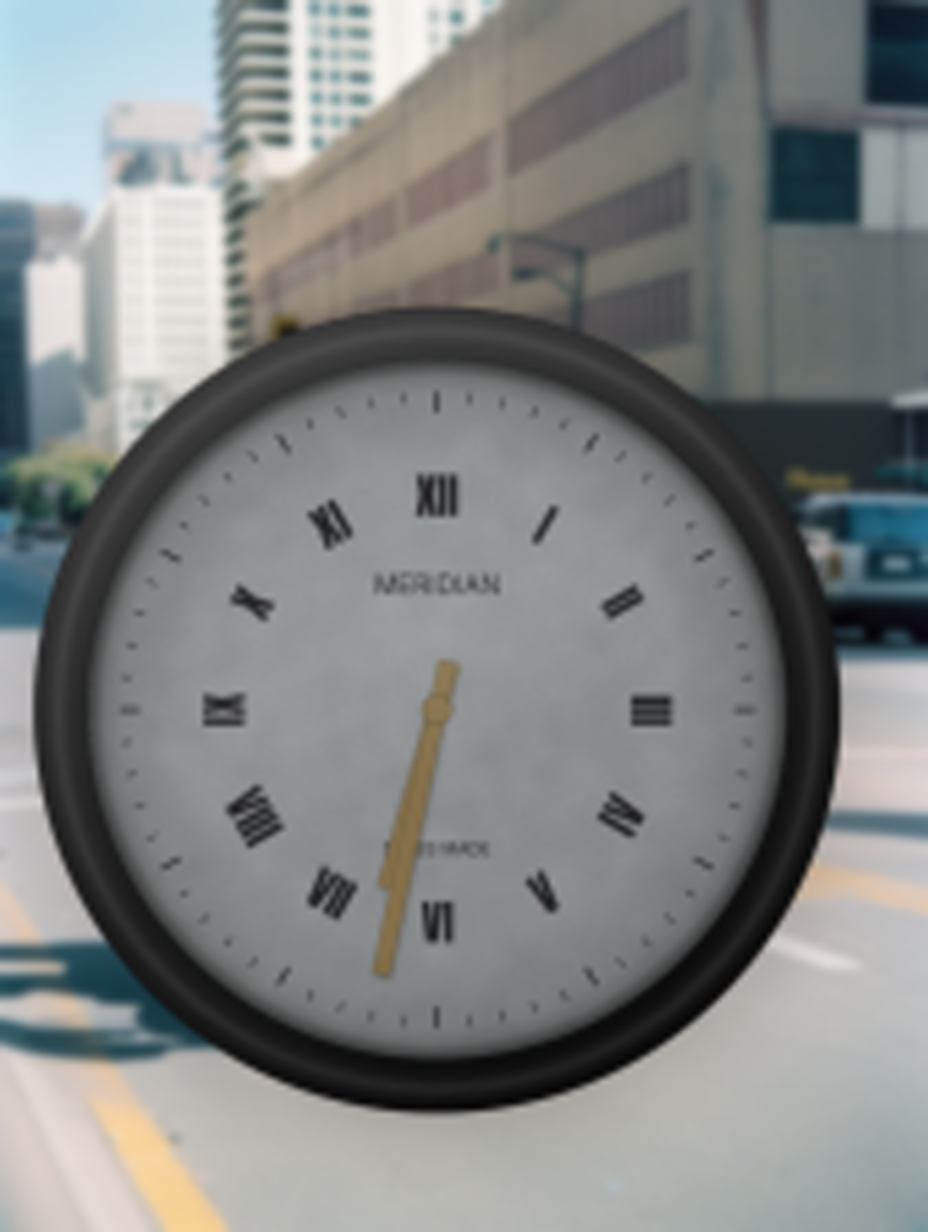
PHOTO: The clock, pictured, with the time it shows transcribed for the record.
6:32
